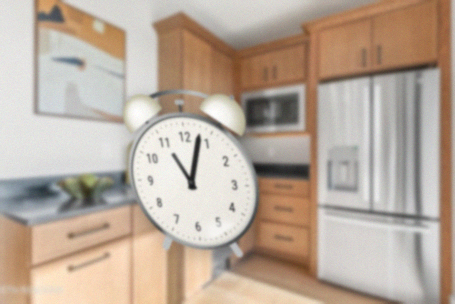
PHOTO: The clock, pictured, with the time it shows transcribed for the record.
11:03
